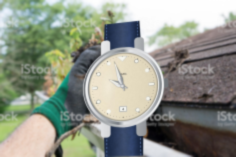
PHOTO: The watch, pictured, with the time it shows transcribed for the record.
9:57
